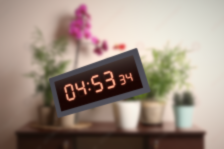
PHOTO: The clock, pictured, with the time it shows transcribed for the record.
4:53:34
